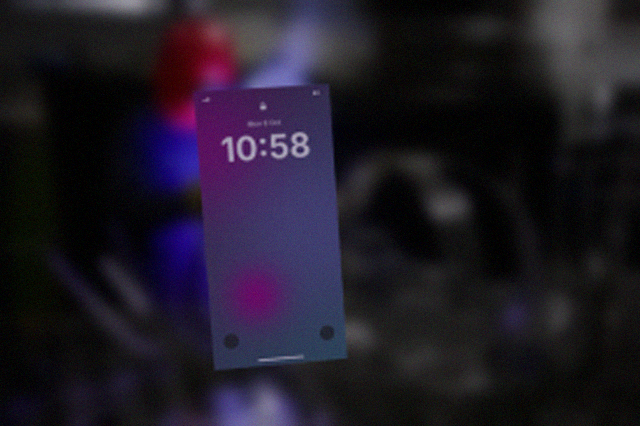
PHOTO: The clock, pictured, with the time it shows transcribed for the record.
10:58
